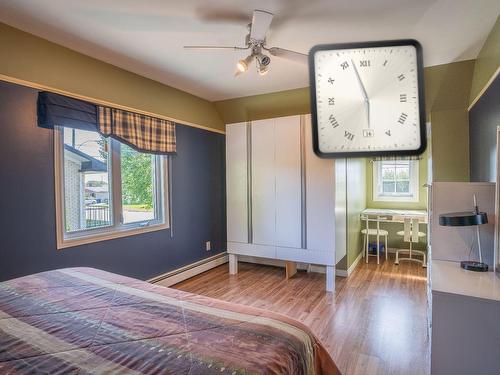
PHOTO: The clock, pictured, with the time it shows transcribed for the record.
5:57
